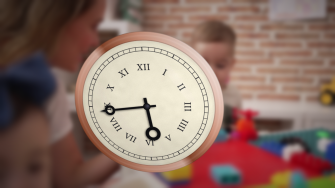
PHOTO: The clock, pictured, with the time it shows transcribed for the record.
5:44
